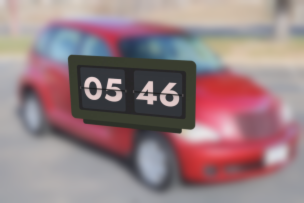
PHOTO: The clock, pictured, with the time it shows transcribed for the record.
5:46
